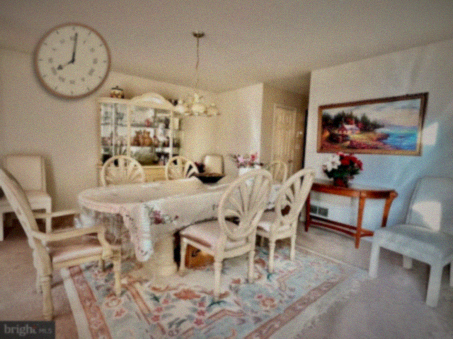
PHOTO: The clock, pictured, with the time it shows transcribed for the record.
8:01
